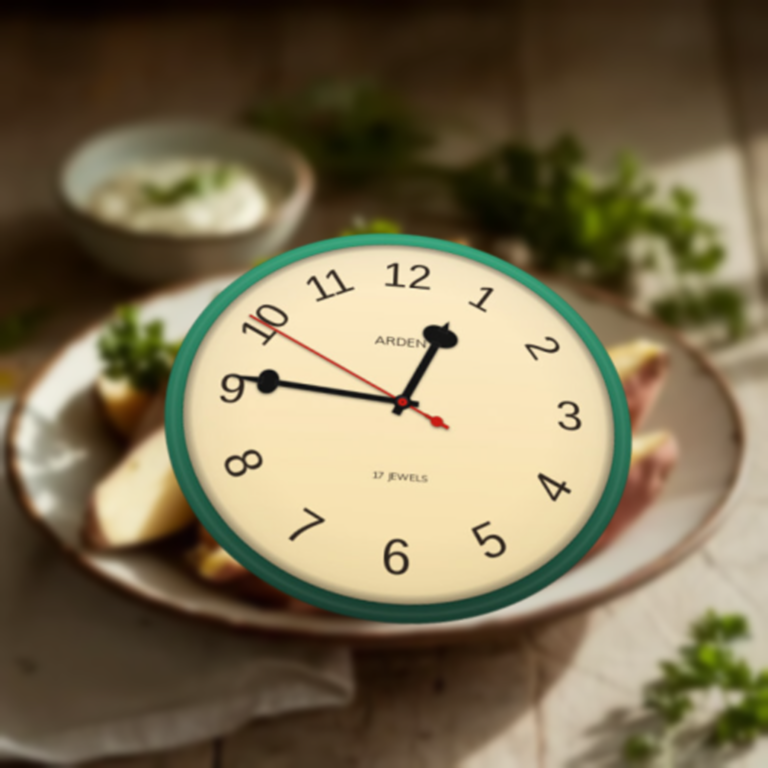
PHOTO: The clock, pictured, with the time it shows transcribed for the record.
12:45:50
